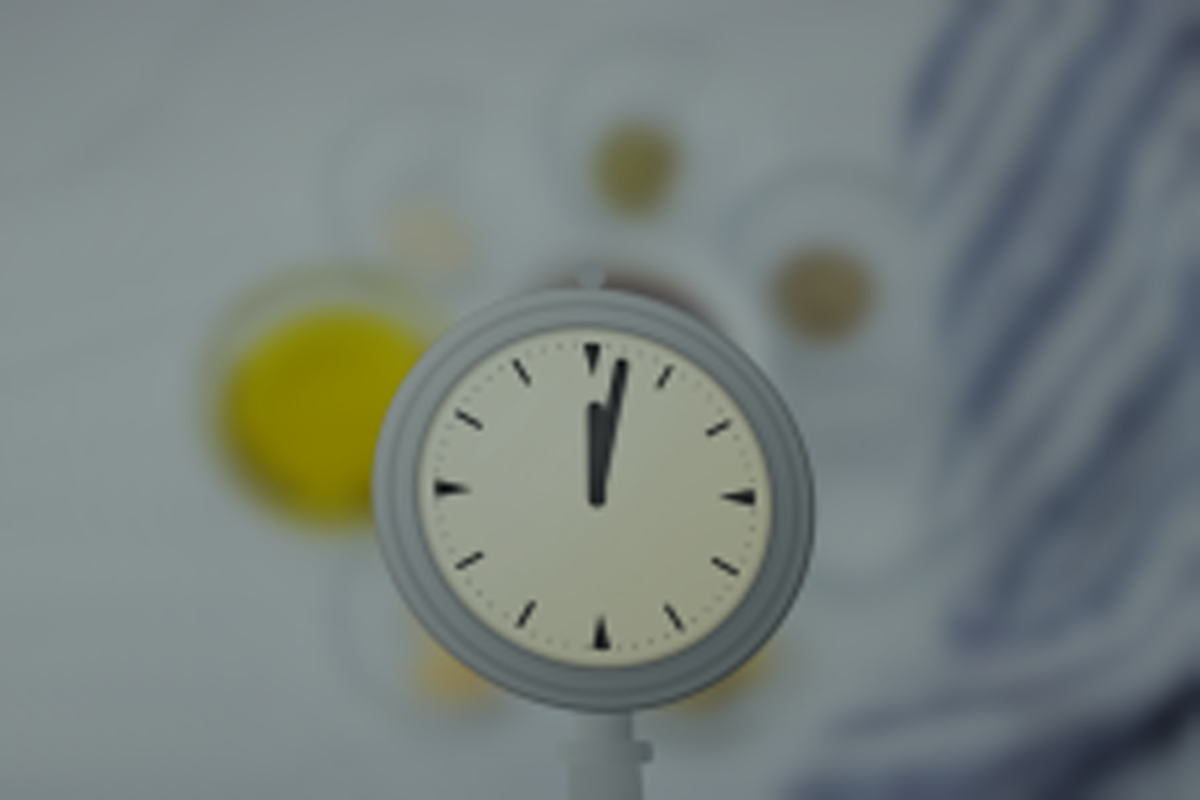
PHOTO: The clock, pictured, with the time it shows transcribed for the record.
12:02
